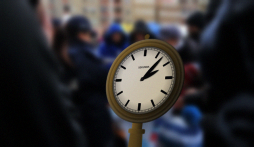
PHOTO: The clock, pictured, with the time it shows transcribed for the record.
2:07
